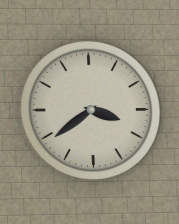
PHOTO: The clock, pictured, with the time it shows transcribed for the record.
3:39
